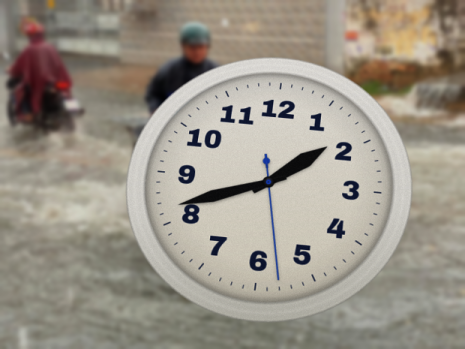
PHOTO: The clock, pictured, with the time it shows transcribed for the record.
1:41:28
